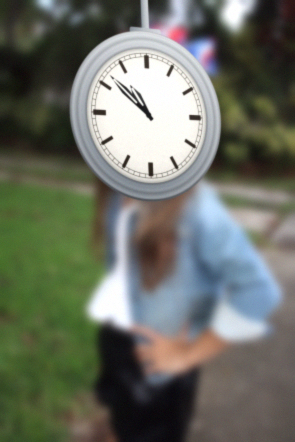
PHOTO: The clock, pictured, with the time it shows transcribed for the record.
10:52
